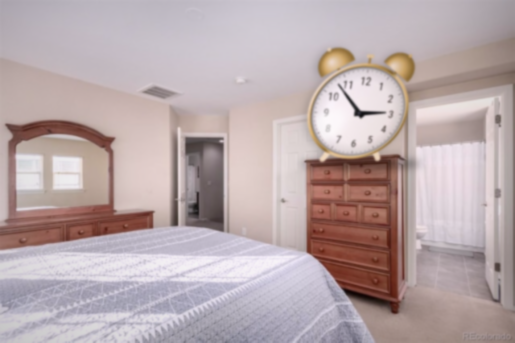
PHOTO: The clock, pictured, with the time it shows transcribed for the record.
2:53
